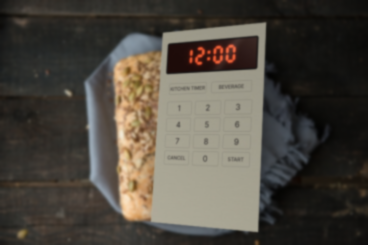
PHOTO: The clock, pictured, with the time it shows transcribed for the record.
12:00
